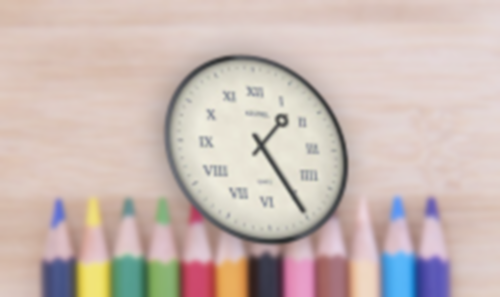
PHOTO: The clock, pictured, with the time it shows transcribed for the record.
1:25
